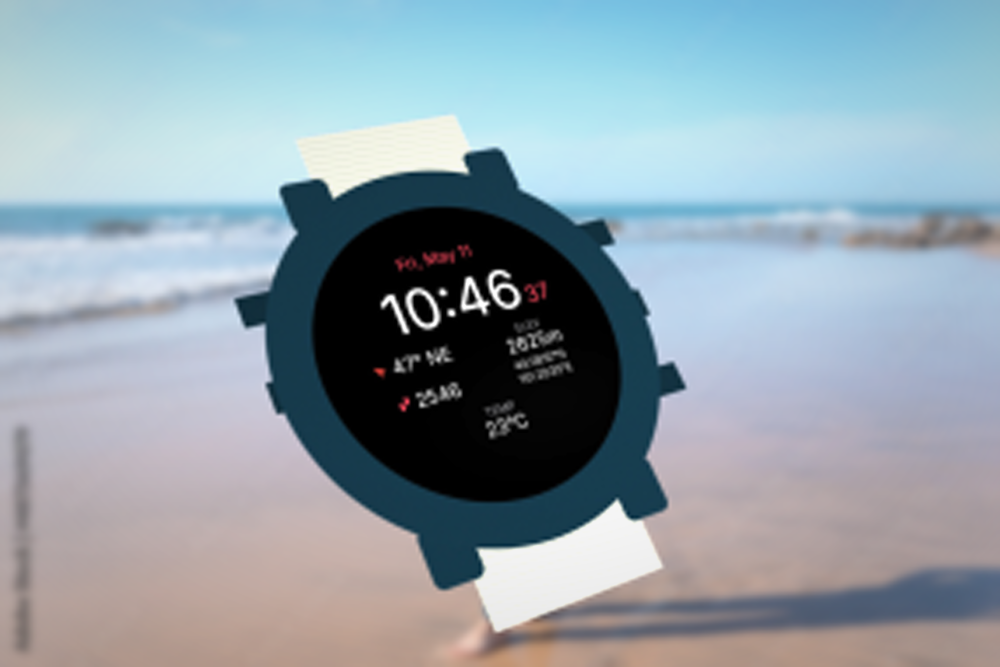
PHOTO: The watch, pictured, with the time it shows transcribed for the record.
10:46
